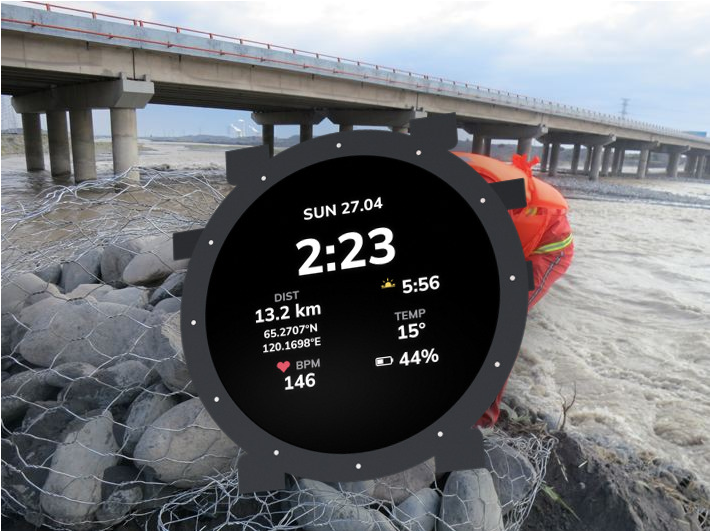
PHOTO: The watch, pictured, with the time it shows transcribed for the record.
2:23
